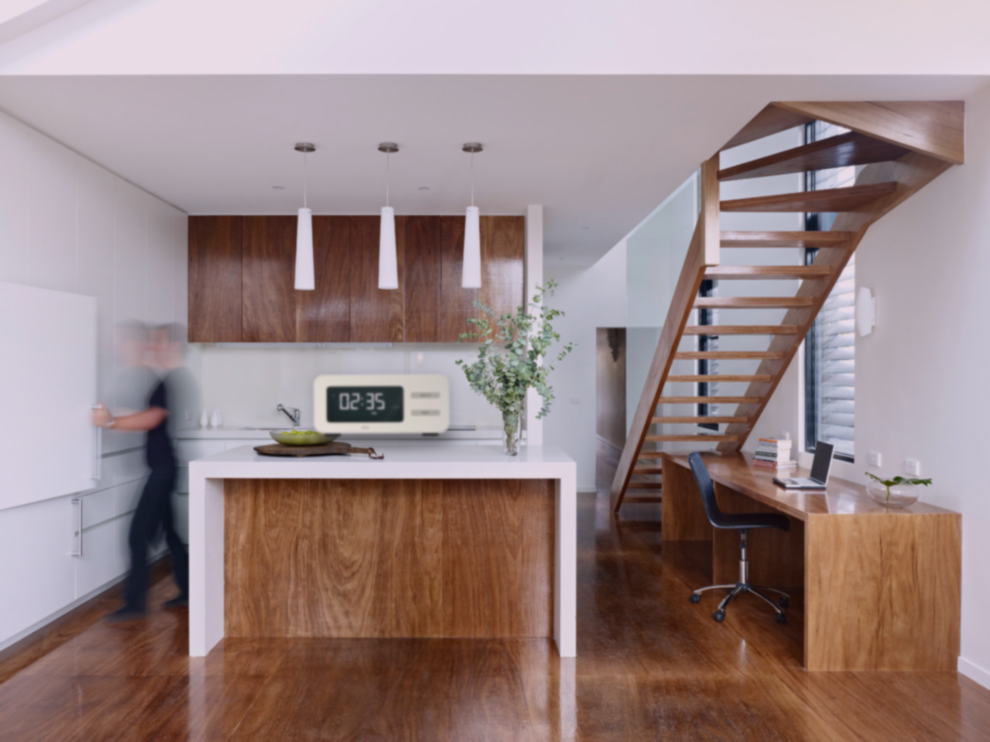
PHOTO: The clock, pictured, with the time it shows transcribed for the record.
2:35
